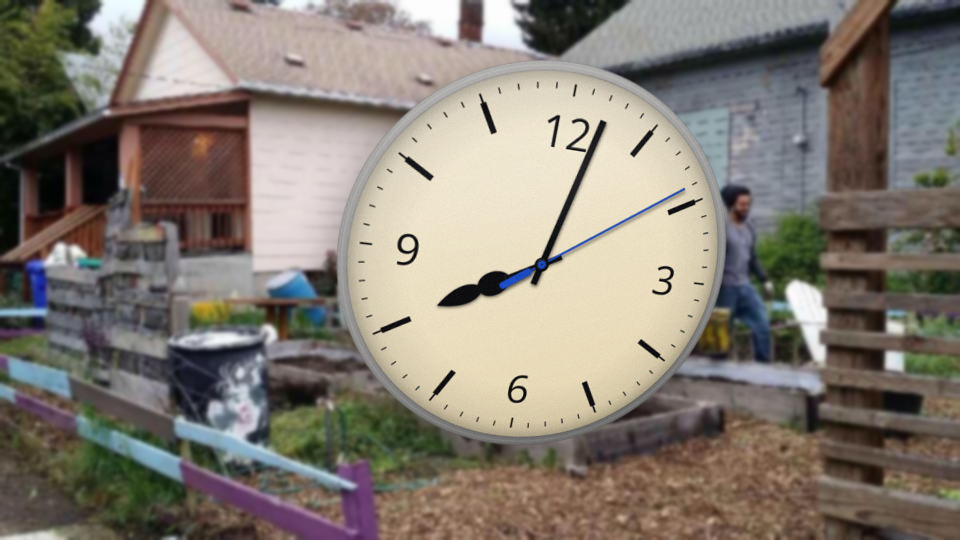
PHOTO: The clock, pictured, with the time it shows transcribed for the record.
8:02:09
